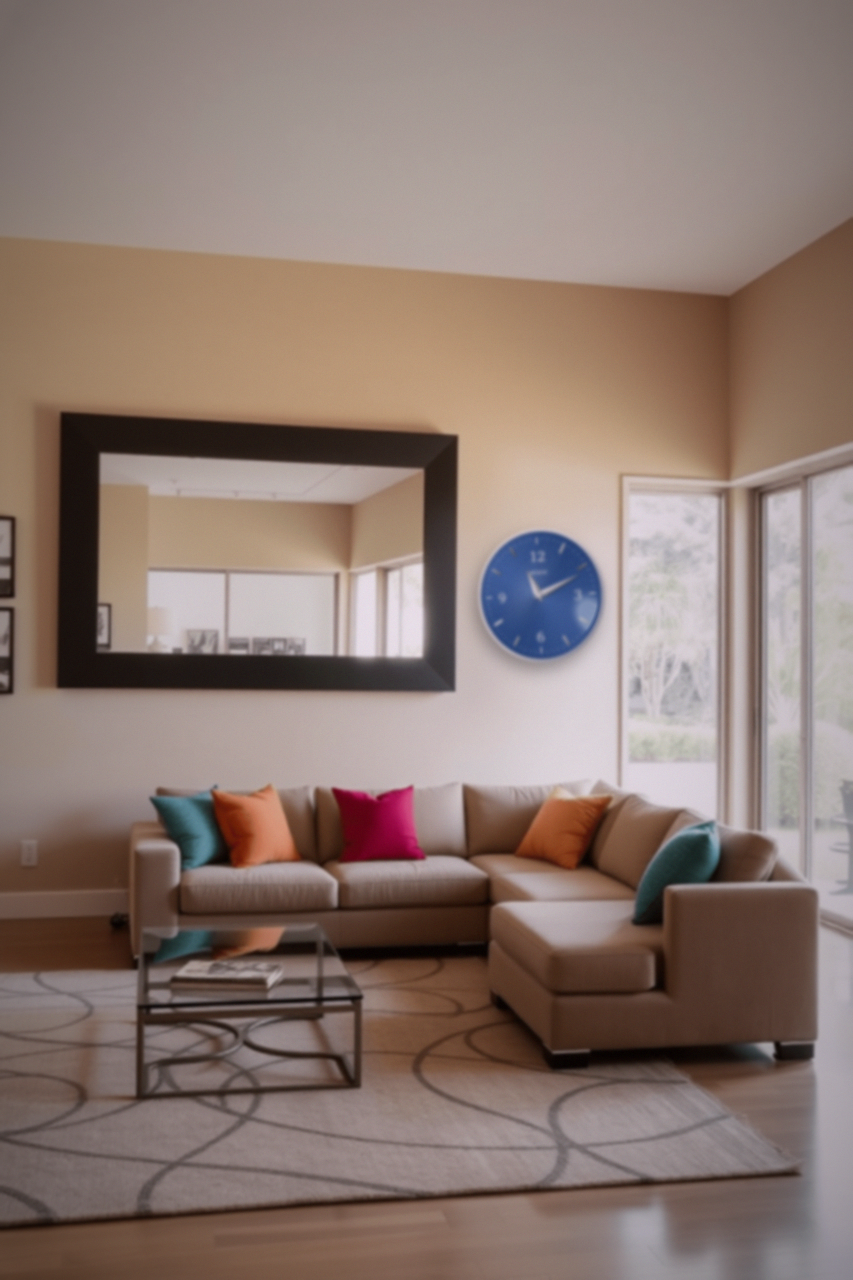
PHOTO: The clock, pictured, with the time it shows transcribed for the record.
11:11
